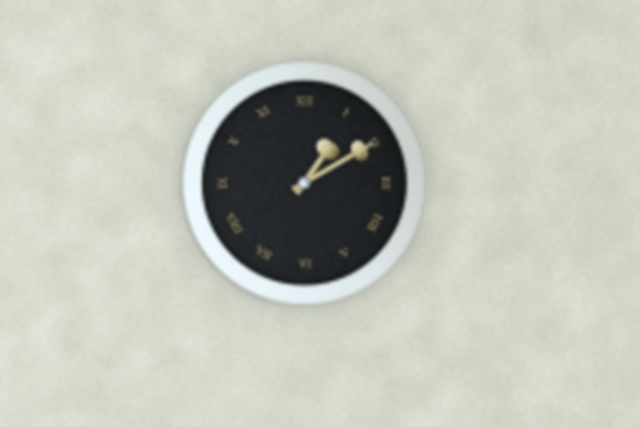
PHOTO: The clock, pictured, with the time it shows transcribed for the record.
1:10
